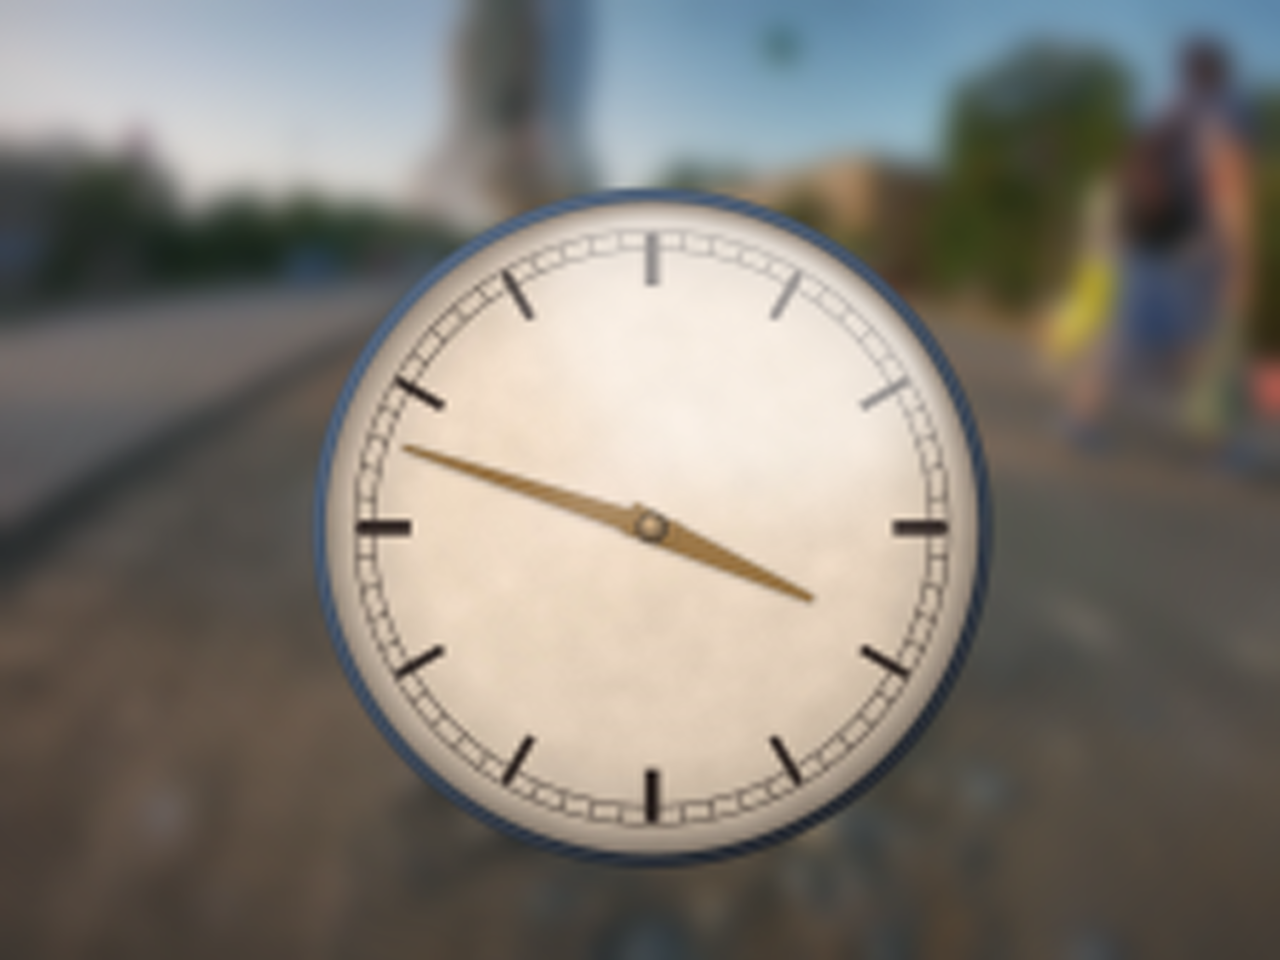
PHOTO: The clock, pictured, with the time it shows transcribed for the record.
3:48
